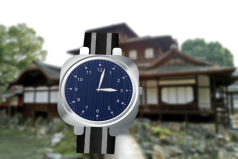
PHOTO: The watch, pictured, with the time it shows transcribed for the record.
3:02
